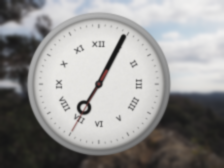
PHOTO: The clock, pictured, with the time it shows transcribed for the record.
7:04:35
